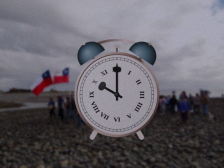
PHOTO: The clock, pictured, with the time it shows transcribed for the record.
10:00
